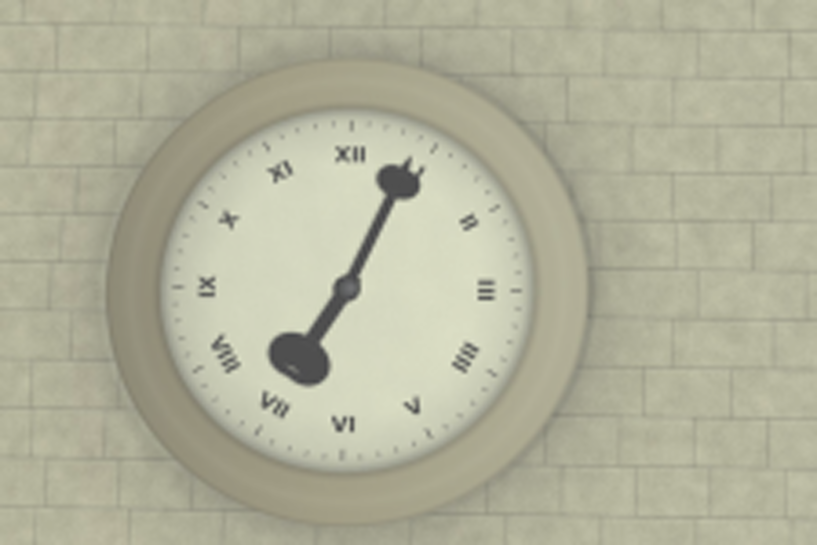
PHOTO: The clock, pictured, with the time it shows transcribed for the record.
7:04
